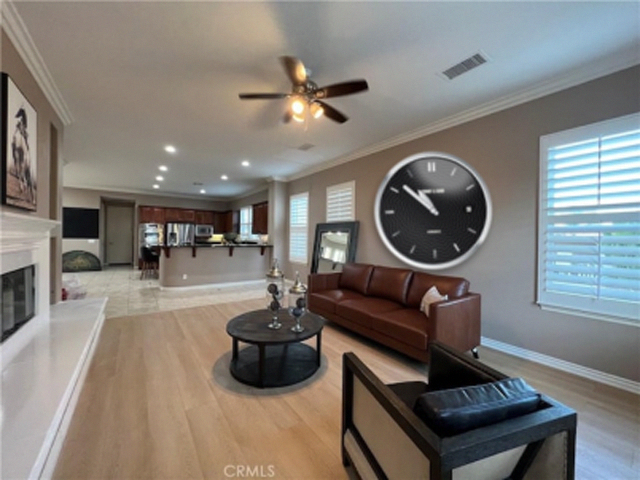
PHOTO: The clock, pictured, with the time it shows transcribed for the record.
10:52
